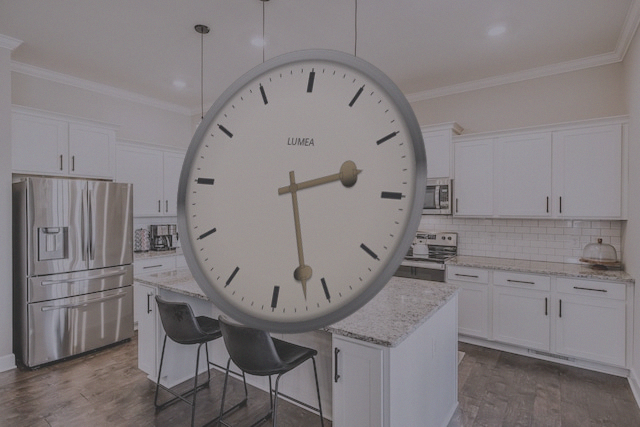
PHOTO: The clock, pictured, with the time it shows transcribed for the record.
2:27
